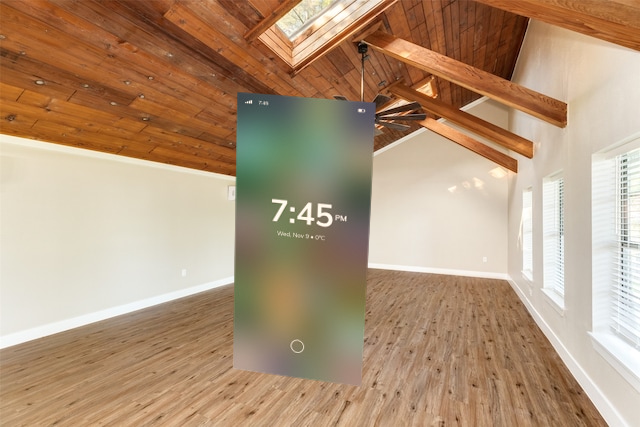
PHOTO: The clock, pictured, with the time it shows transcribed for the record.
7:45
